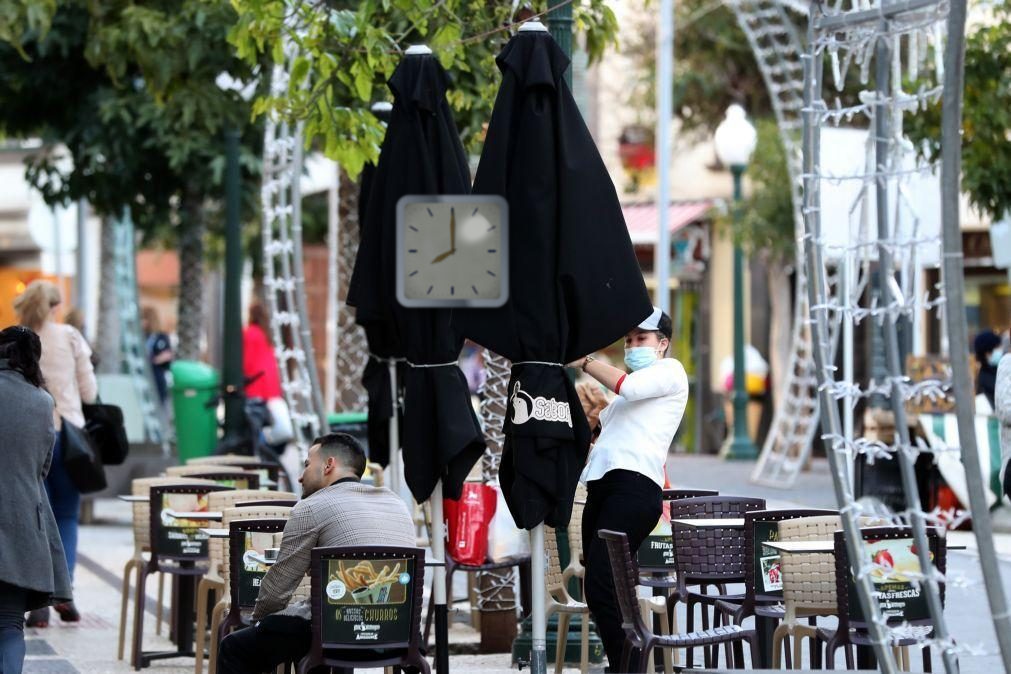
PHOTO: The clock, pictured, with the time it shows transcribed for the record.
8:00
